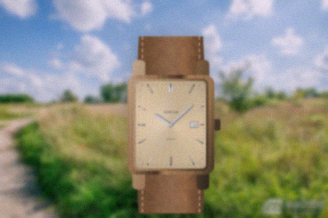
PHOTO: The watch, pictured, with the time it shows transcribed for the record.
10:08
